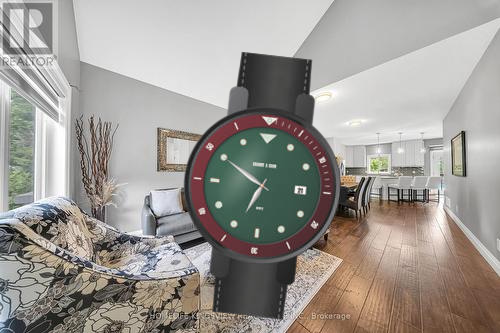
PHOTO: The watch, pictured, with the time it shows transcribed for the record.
6:50
